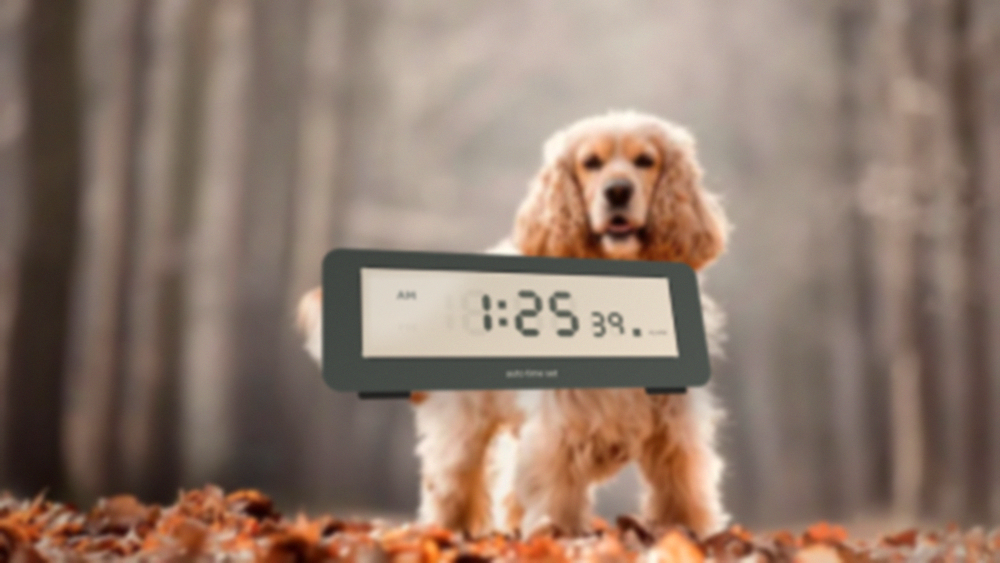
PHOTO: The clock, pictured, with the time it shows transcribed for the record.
1:25:39
